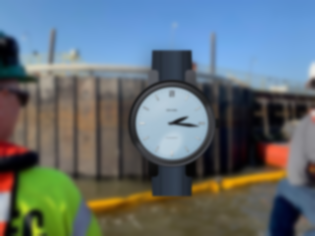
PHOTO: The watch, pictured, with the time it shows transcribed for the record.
2:16
